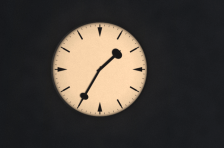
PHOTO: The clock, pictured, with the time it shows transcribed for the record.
1:35
